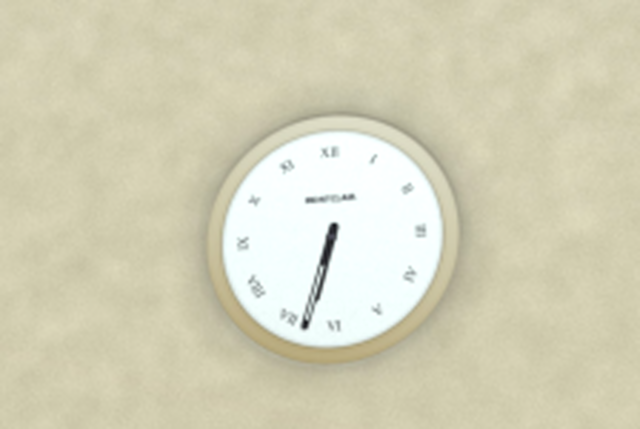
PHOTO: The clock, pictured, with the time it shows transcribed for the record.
6:33
